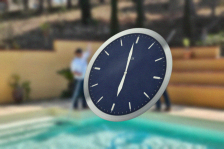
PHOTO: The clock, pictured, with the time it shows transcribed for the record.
5:59
